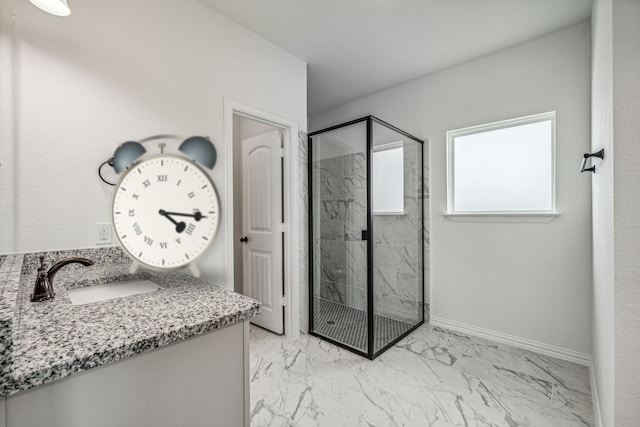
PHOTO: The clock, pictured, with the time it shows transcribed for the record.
4:16
